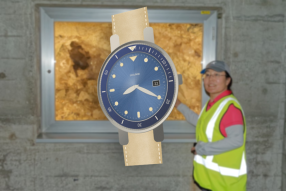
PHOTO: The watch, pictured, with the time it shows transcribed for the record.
8:20
